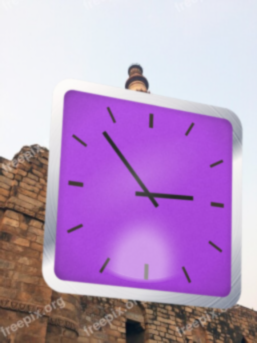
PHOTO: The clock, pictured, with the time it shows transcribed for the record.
2:53
